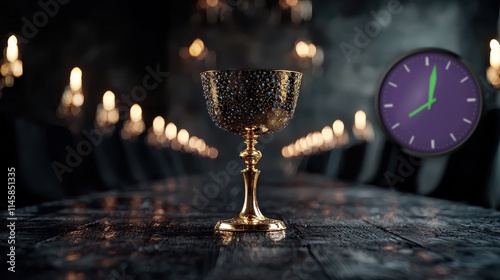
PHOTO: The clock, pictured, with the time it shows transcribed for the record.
8:02
